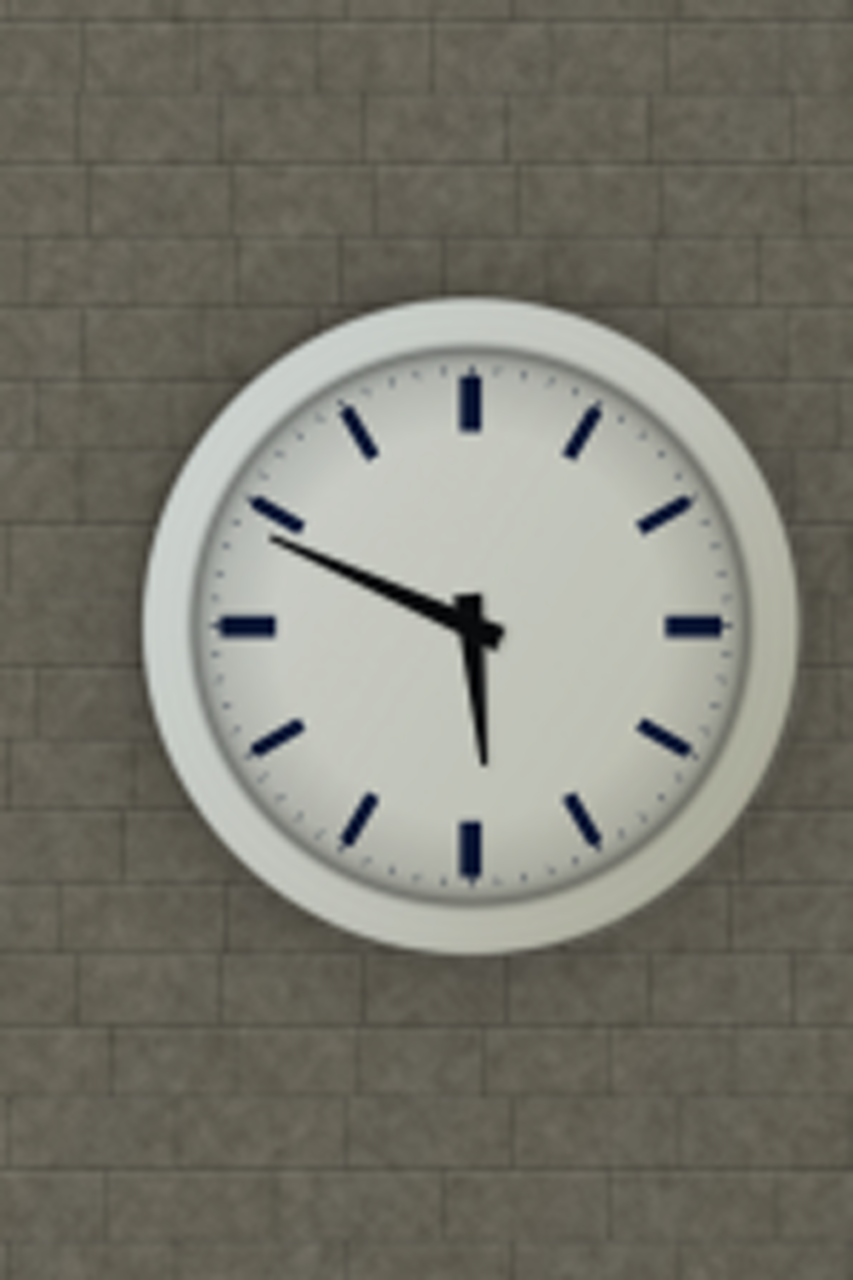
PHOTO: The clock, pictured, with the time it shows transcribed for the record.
5:49
